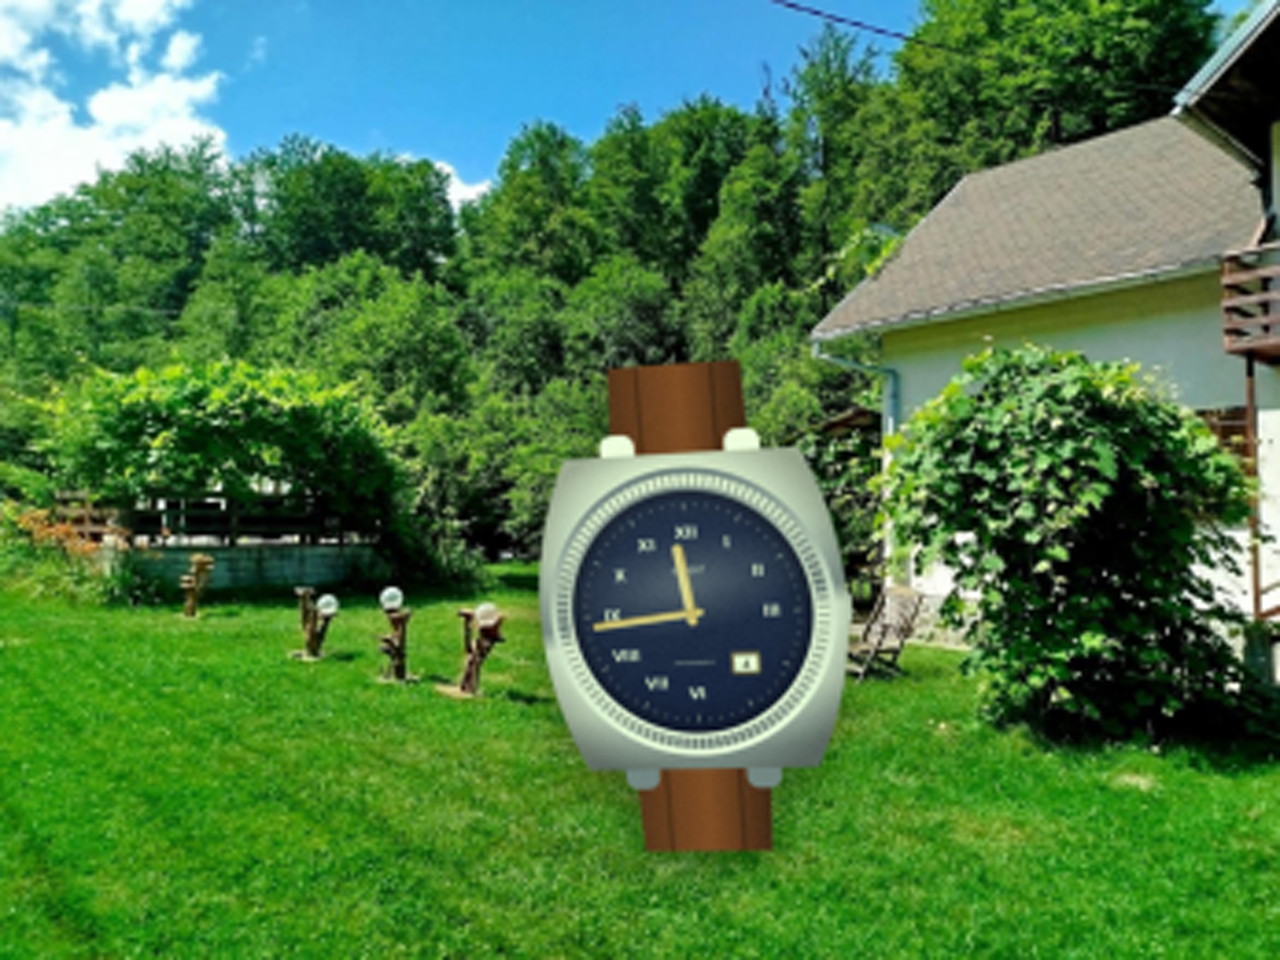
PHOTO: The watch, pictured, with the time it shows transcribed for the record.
11:44
